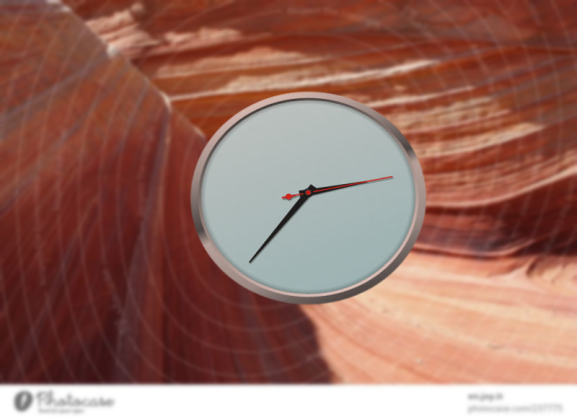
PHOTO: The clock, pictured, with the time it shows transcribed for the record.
2:36:13
